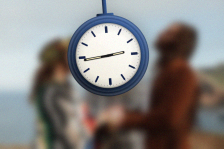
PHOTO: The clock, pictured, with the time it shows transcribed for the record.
2:44
